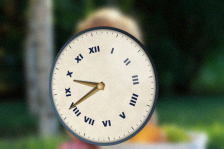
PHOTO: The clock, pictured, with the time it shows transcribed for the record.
9:41
